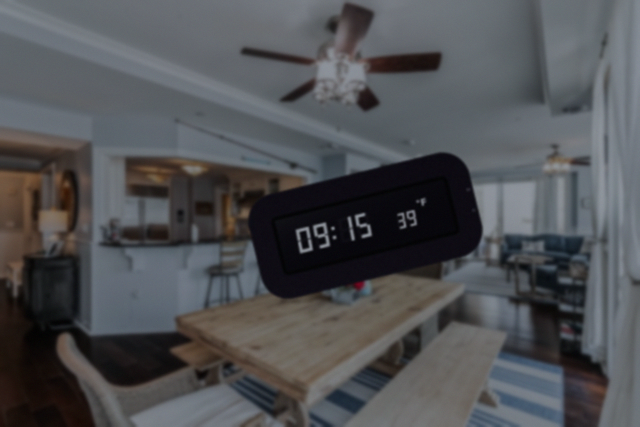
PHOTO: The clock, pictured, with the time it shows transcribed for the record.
9:15
